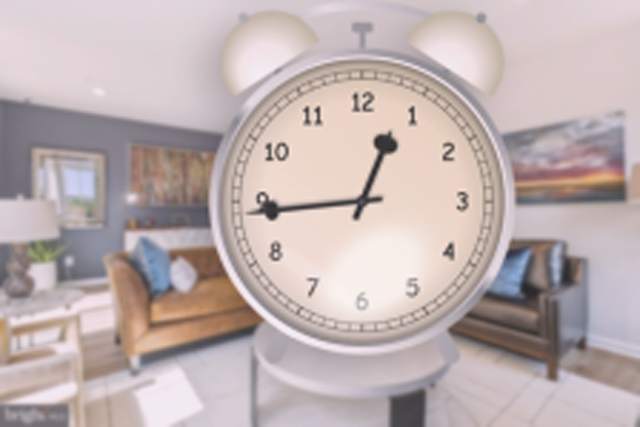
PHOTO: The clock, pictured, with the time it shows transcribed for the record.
12:44
